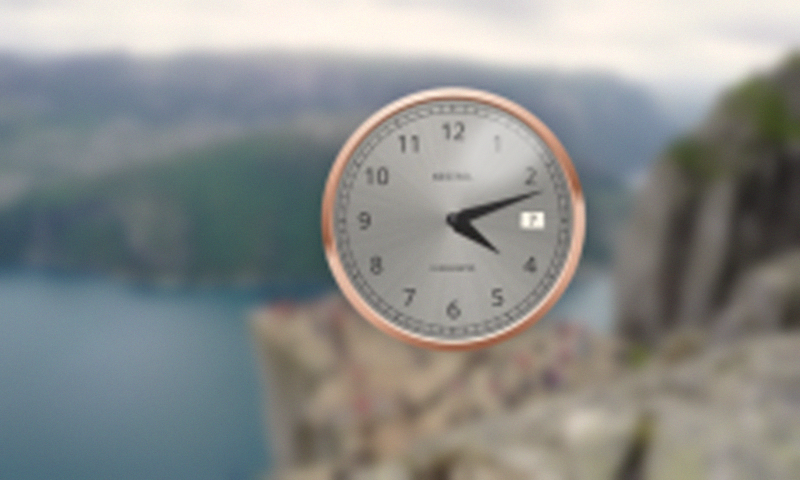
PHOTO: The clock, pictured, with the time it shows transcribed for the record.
4:12
